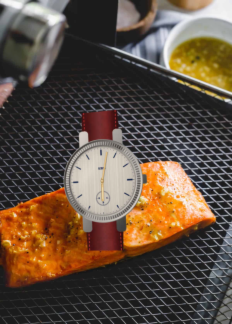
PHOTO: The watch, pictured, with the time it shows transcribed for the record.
6:02
